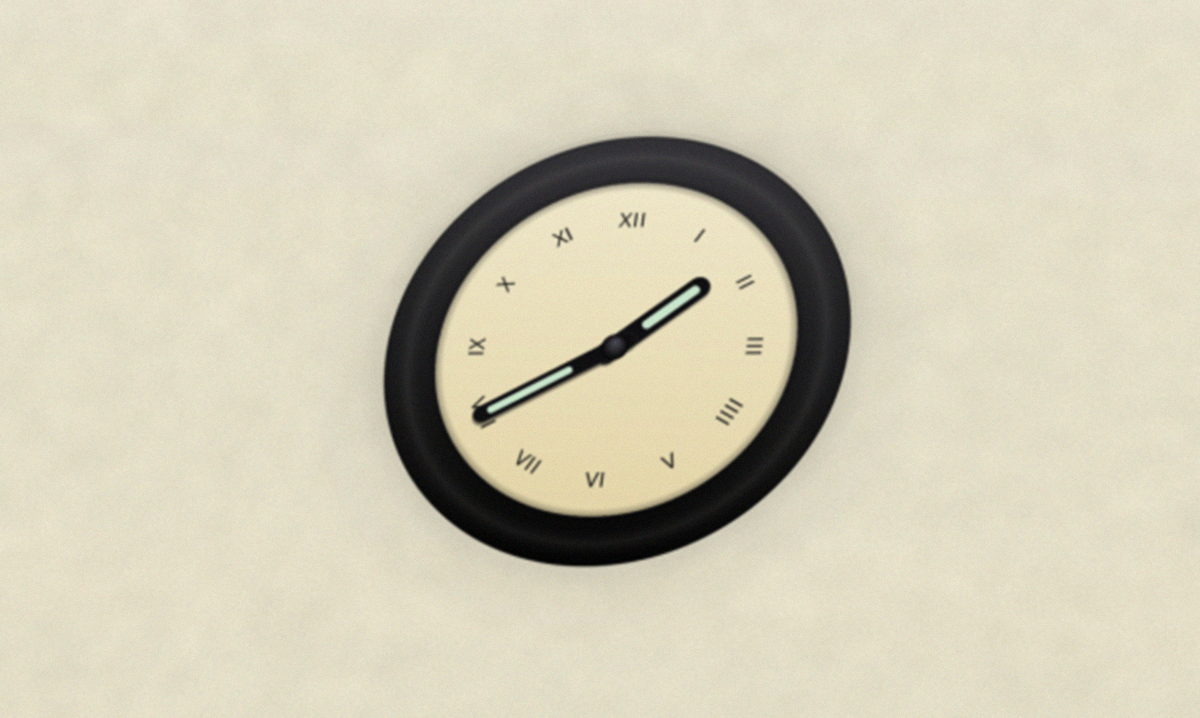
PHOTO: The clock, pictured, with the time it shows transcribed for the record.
1:40
